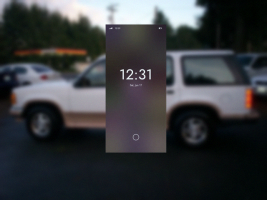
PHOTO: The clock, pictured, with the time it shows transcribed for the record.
12:31
